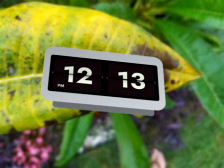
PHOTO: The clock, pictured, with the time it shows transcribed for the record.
12:13
